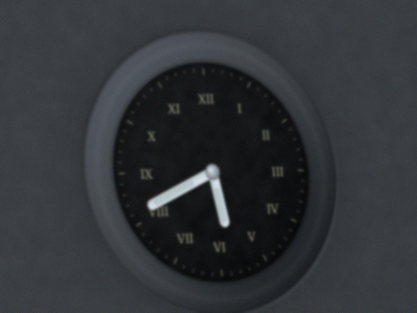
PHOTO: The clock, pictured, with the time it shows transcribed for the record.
5:41
